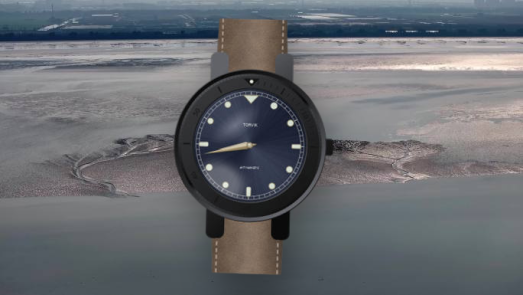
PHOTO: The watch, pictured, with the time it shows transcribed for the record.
8:43
